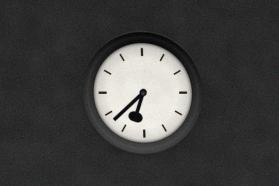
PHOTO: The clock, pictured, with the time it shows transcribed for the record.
6:38
